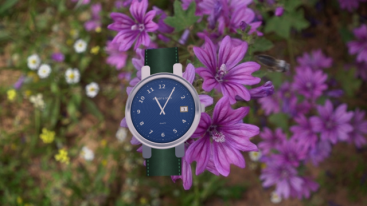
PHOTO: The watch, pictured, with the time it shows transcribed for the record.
11:05
